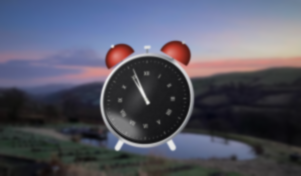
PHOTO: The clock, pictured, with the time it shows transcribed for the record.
10:56
